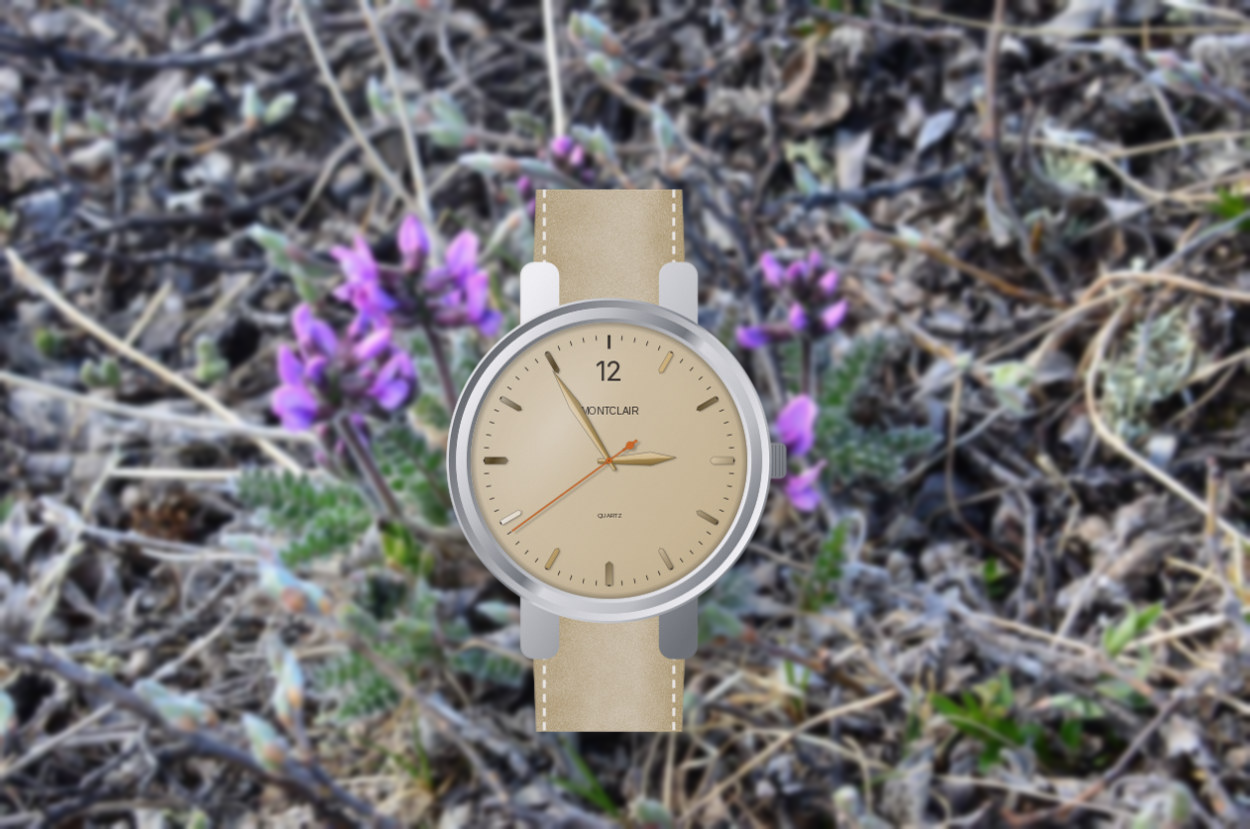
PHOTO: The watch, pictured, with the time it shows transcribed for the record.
2:54:39
